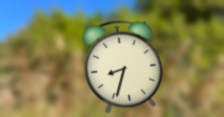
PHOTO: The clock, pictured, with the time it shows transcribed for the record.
8:34
